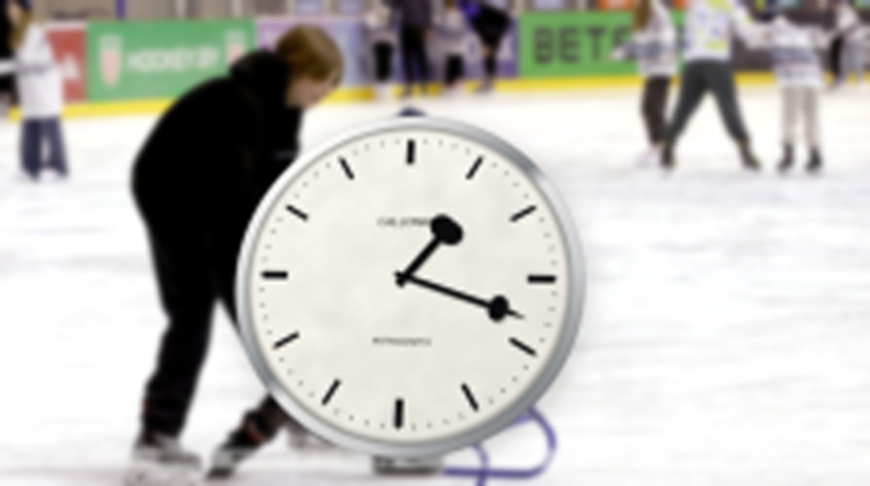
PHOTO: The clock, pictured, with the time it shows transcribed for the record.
1:18
